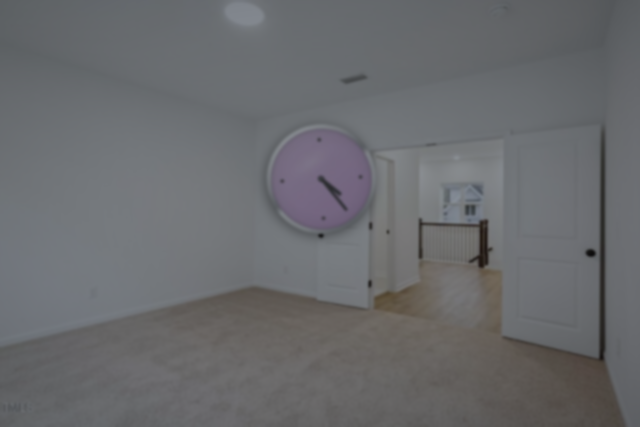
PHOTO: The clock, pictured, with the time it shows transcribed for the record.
4:24
